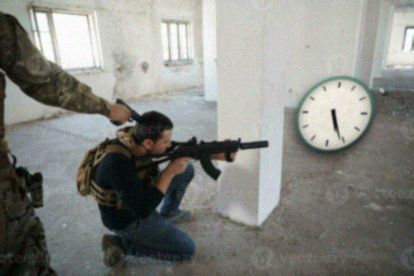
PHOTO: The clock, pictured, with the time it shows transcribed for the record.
5:26
